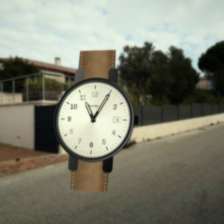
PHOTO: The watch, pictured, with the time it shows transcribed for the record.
11:05
